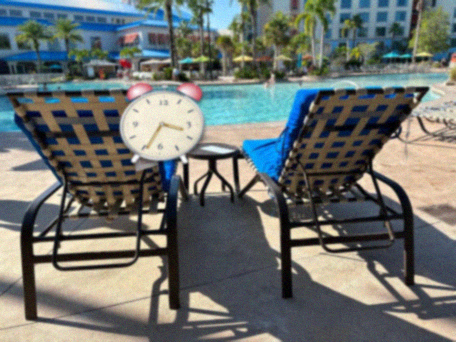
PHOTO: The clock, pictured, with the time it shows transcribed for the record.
3:34
